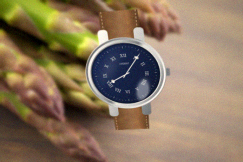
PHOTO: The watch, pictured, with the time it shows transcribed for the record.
8:06
